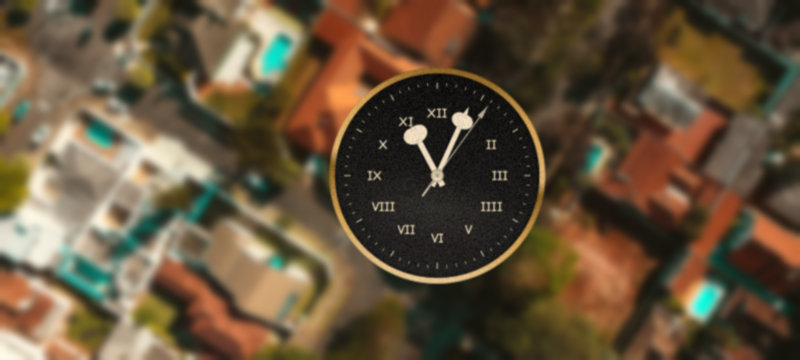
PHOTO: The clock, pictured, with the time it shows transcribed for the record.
11:04:06
